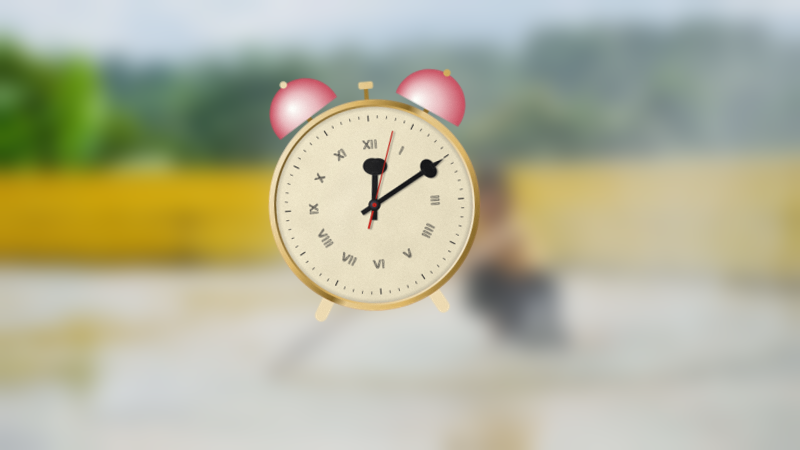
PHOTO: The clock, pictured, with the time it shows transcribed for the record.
12:10:03
